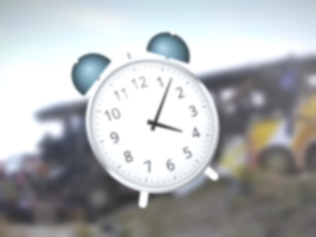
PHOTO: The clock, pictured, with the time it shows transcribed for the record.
4:07
